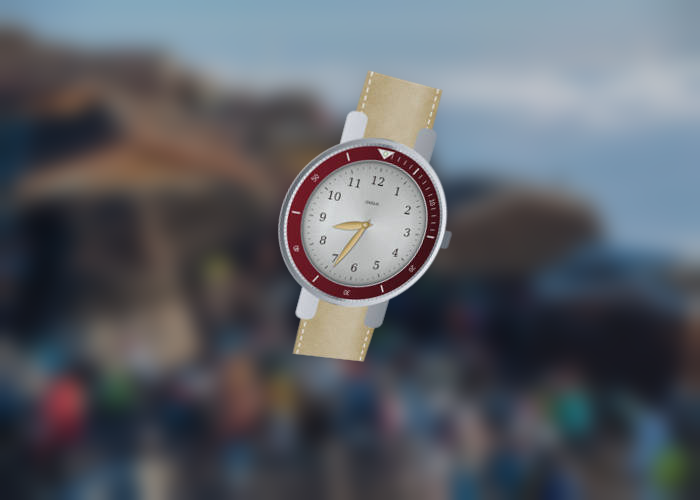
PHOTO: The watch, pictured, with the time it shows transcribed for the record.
8:34
